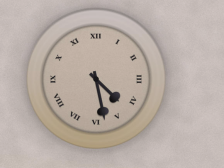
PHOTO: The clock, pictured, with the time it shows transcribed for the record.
4:28
